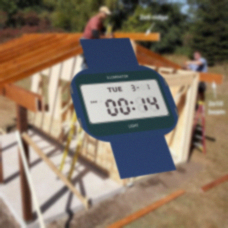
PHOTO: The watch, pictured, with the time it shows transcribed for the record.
0:14
